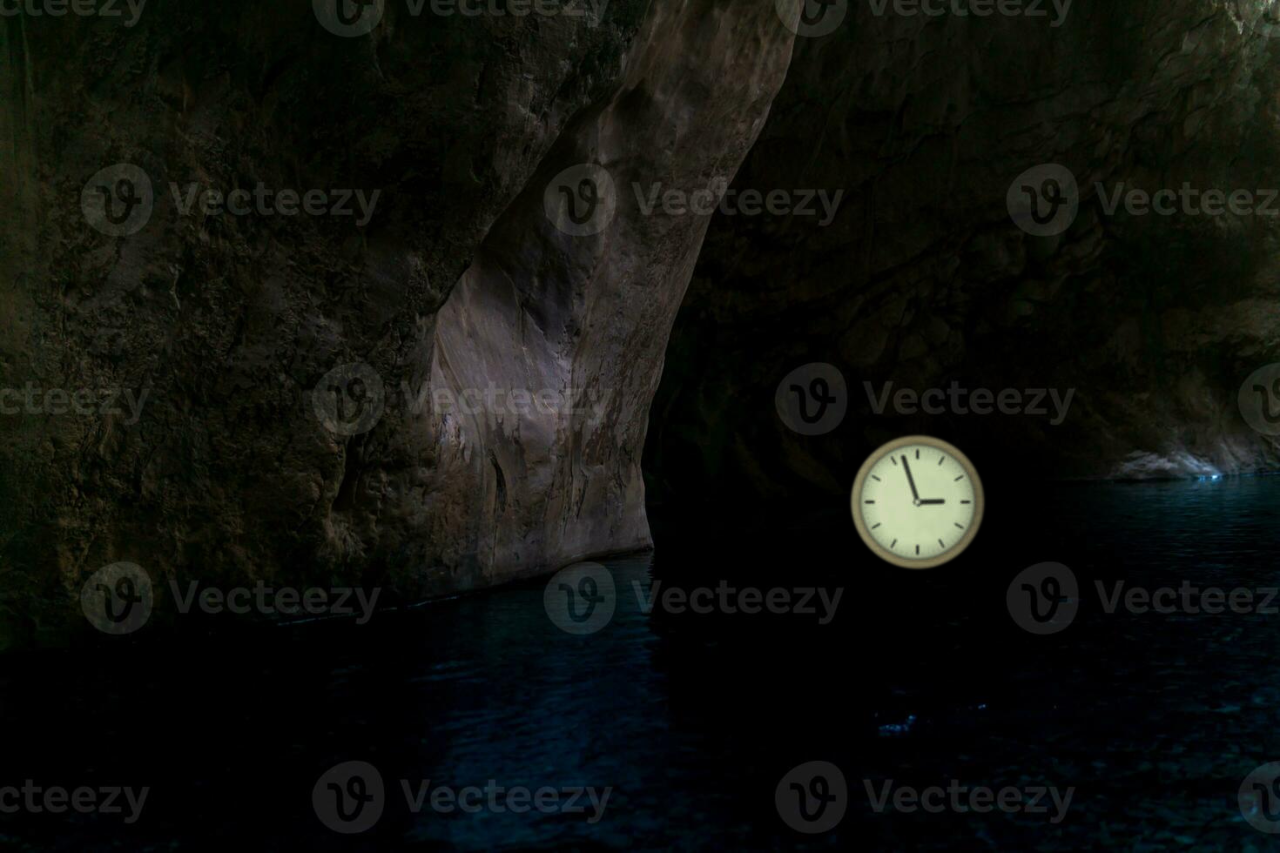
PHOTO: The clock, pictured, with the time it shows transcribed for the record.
2:57
